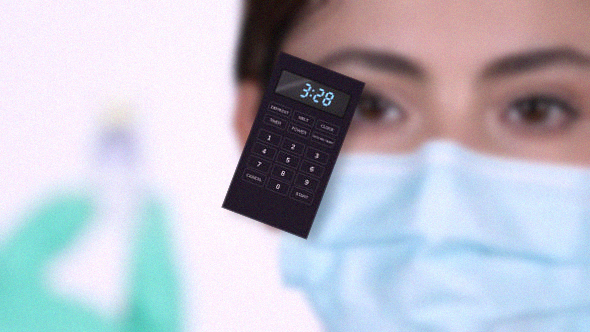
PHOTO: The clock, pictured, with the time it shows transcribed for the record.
3:28
